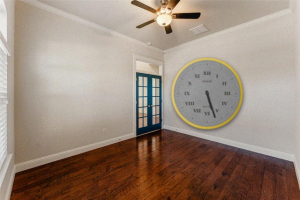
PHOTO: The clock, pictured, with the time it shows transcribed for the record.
5:27
